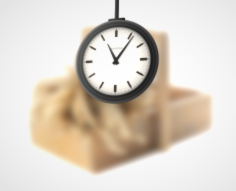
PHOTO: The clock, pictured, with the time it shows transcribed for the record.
11:06
